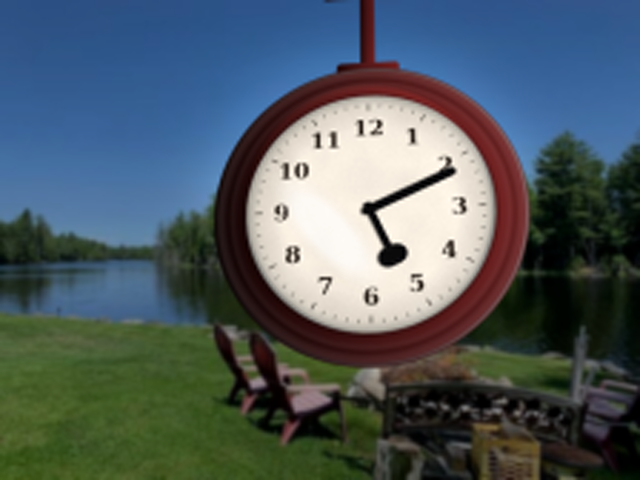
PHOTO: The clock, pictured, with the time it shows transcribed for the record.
5:11
